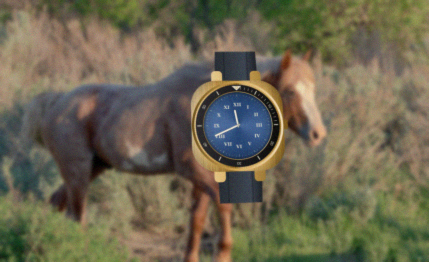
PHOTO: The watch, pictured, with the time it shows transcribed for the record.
11:41
